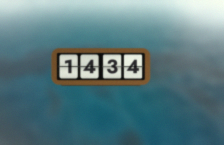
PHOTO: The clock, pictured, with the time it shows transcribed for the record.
14:34
